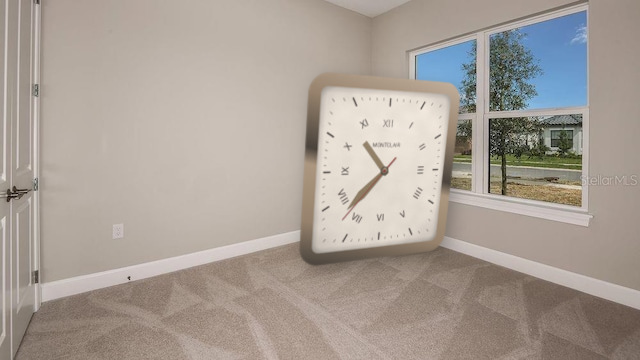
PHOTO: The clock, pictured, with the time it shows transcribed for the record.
10:37:37
